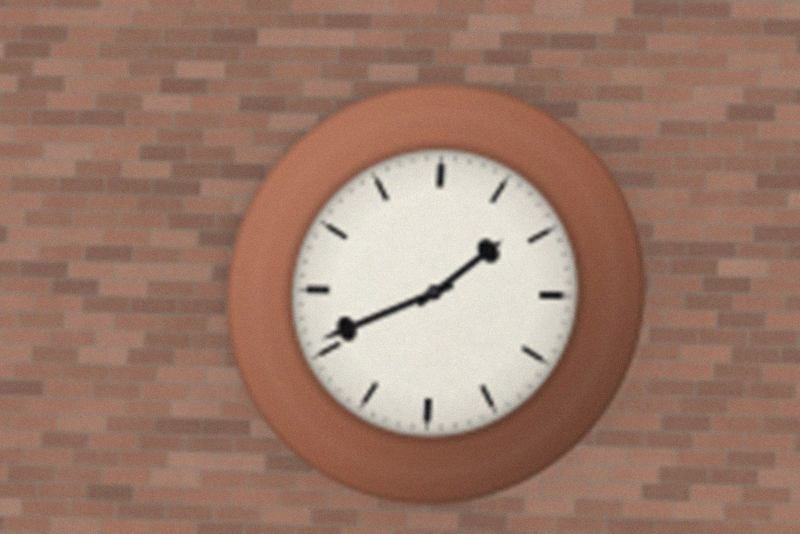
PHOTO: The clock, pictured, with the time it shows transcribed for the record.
1:41
